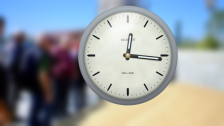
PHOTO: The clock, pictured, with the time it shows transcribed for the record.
12:16
